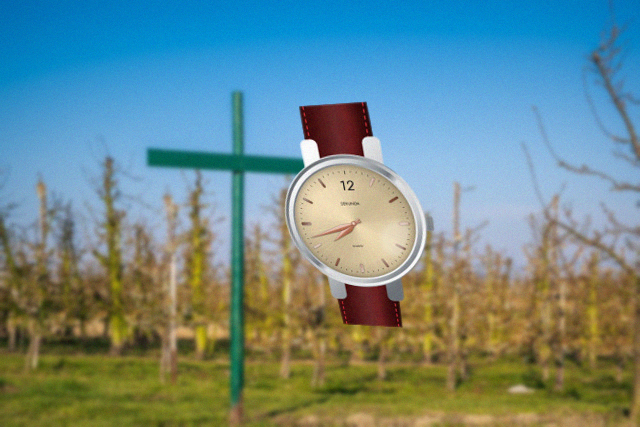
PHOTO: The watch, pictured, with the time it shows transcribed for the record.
7:42
